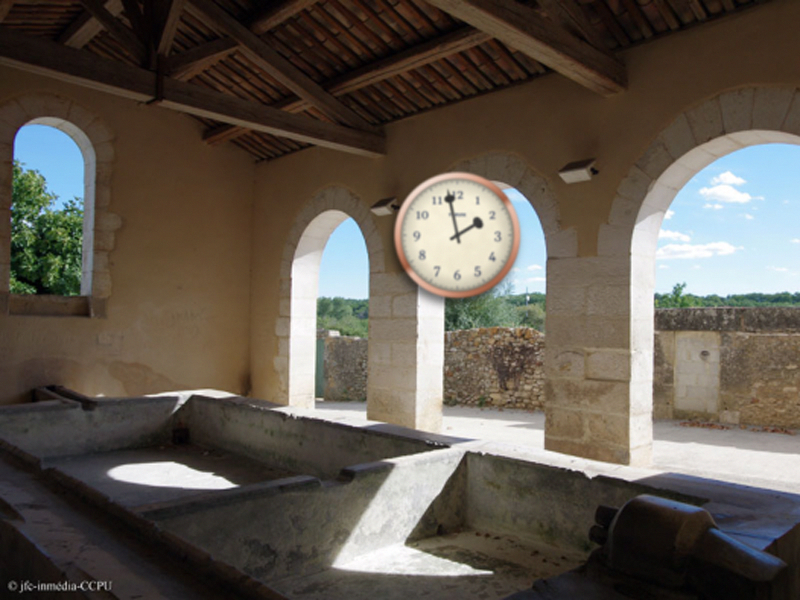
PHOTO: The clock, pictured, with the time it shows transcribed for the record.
1:58
